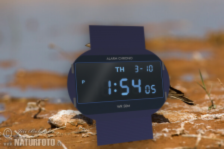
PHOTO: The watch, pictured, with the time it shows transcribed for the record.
1:54
